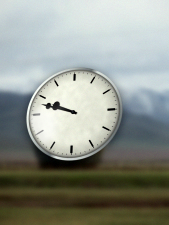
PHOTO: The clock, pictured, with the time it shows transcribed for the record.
9:48
